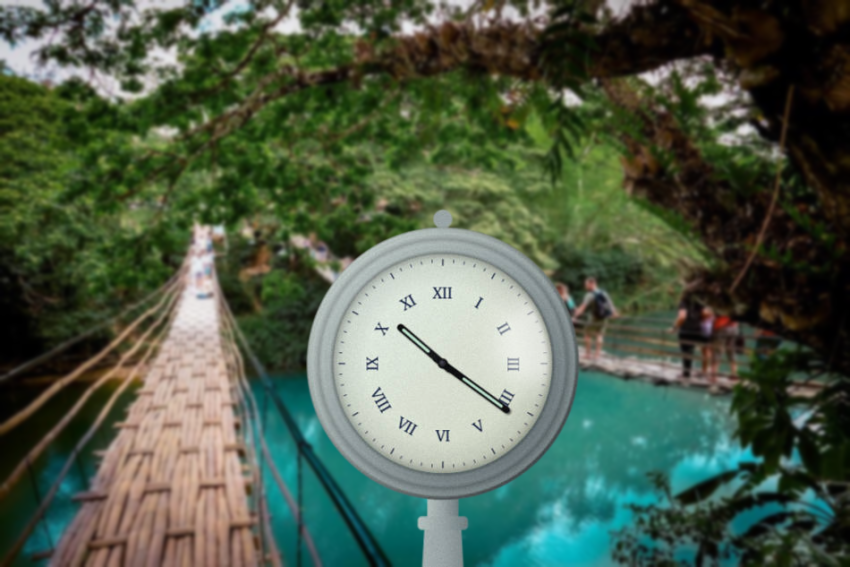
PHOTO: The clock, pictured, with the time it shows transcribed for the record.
10:21
